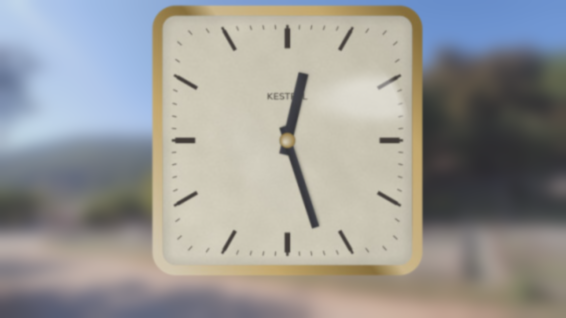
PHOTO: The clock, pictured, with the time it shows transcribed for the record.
12:27
